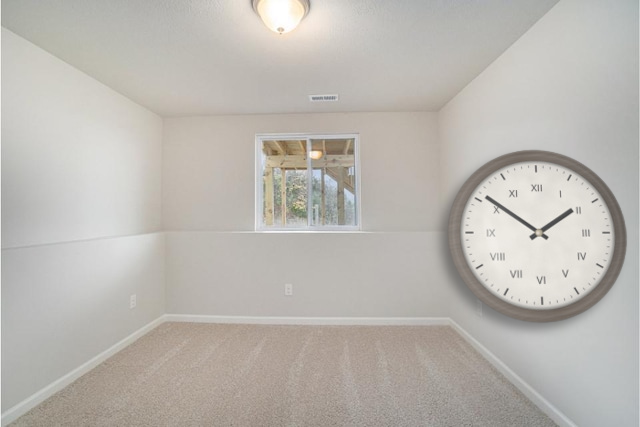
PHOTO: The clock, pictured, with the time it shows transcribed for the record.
1:51
